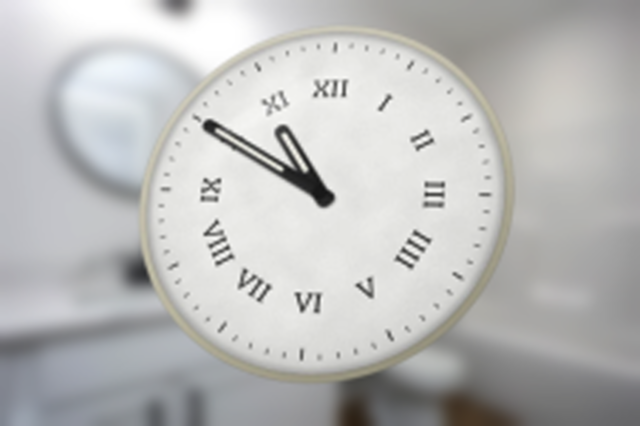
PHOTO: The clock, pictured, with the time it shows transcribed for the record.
10:50
